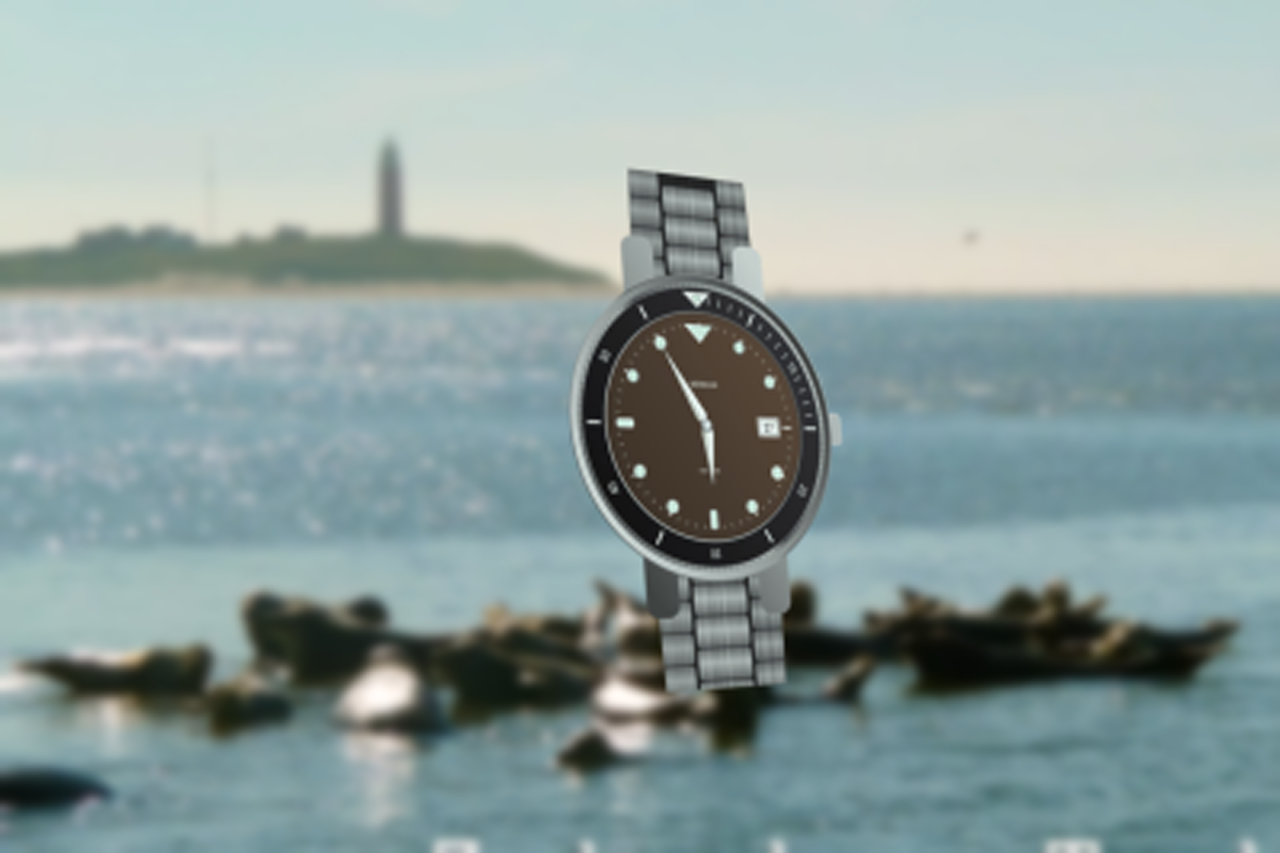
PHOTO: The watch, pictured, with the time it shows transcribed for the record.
5:55
